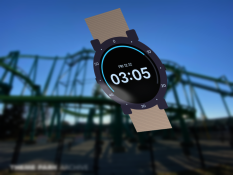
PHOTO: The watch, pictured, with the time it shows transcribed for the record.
3:05
